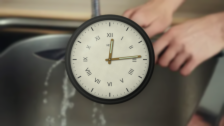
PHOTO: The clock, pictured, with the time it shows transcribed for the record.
12:14
